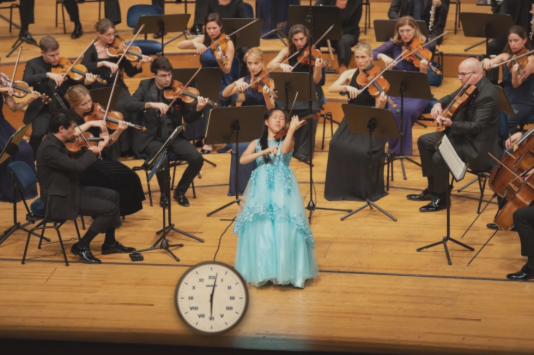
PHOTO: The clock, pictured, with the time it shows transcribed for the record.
6:02
